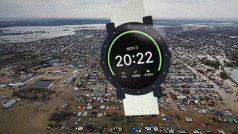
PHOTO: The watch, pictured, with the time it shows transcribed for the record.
20:22
